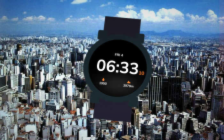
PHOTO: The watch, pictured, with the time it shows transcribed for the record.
6:33
